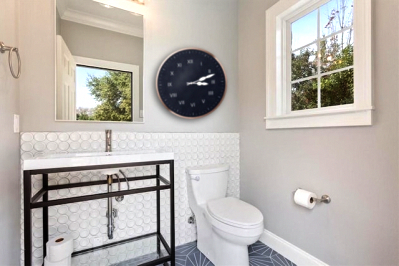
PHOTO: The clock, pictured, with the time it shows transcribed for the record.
3:12
